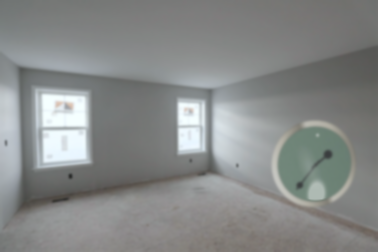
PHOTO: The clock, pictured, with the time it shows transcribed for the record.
1:36
